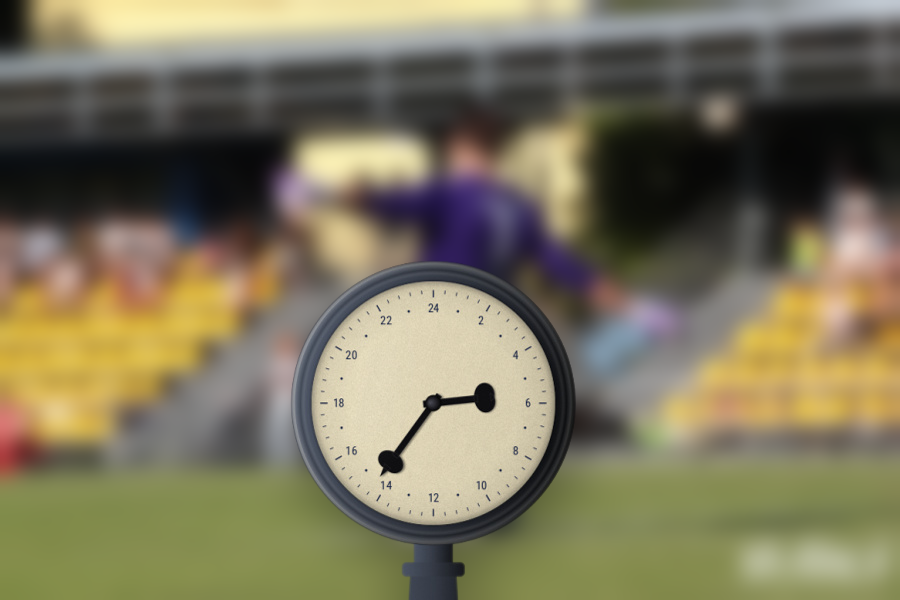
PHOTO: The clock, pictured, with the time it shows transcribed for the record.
5:36
